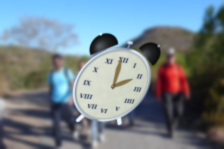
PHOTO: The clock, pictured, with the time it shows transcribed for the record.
1:59
